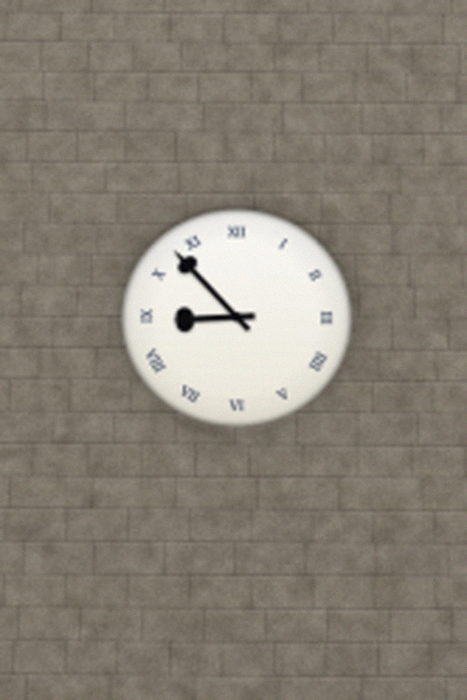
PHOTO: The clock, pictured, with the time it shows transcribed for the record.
8:53
